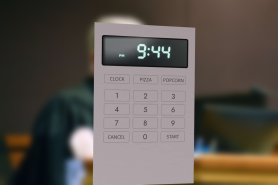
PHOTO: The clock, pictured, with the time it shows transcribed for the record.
9:44
